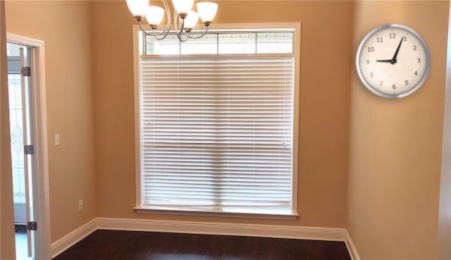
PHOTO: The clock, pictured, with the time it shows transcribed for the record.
9:04
